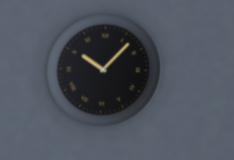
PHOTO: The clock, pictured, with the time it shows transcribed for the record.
10:07
